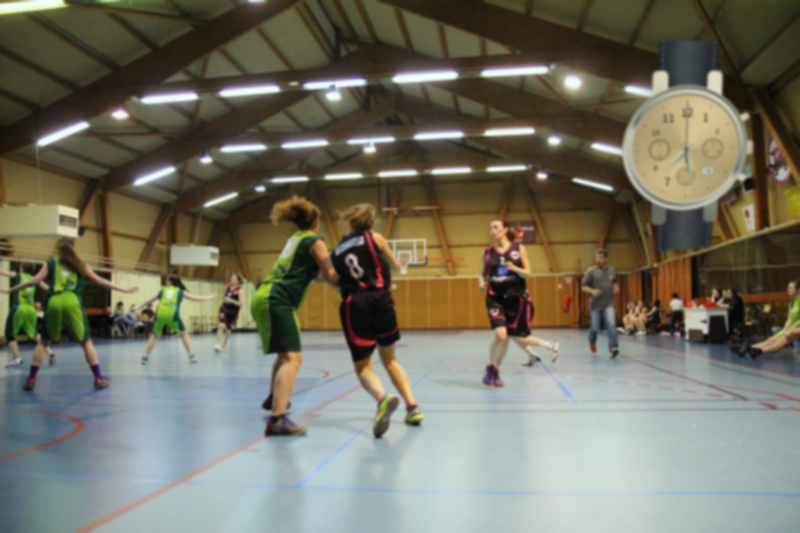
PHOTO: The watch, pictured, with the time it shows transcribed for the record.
7:28
